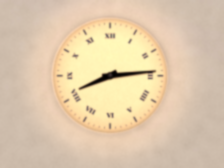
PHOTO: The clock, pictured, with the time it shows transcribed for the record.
8:14
